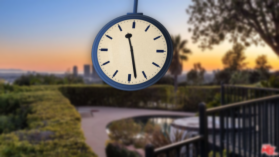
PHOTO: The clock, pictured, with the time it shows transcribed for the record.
11:28
